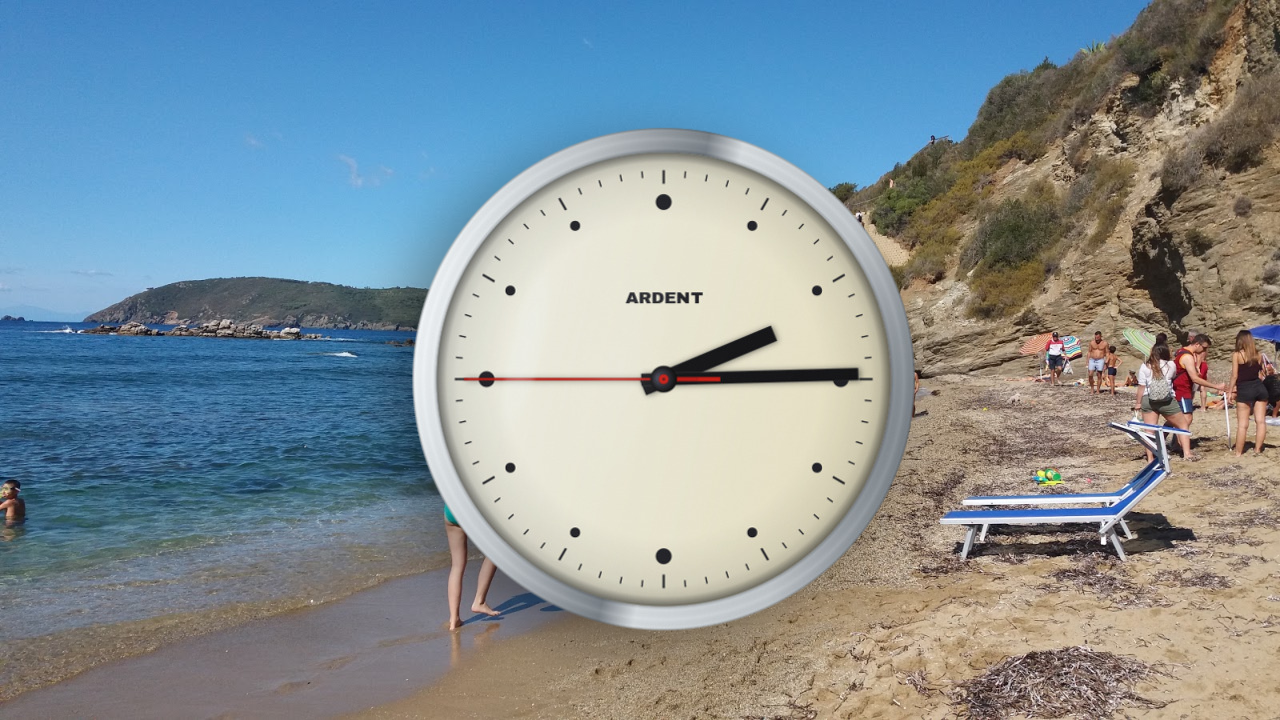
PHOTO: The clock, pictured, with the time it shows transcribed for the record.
2:14:45
